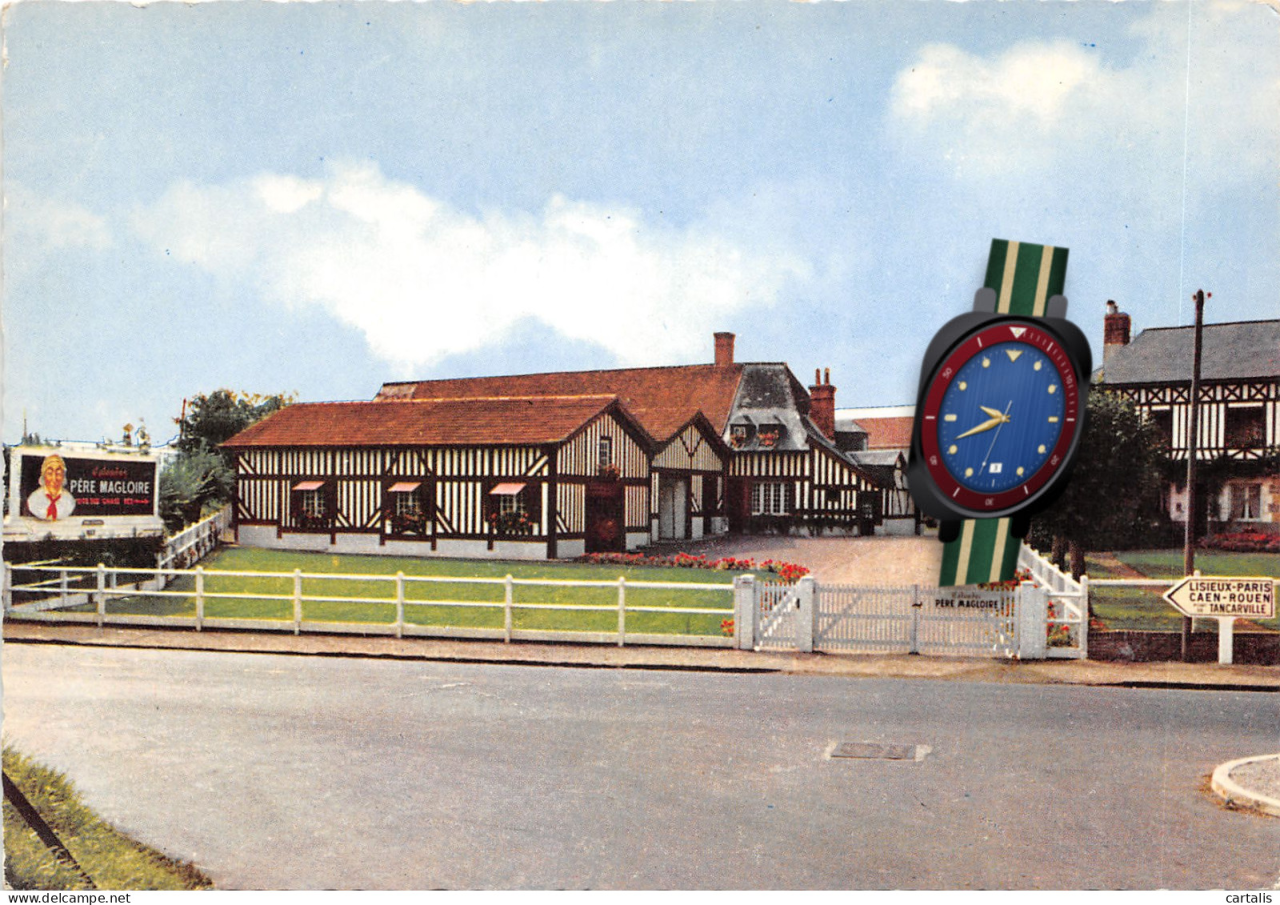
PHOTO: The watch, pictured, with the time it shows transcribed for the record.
9:41:33
